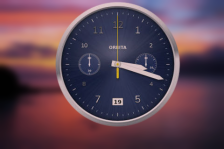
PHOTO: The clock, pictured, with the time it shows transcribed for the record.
3:18
